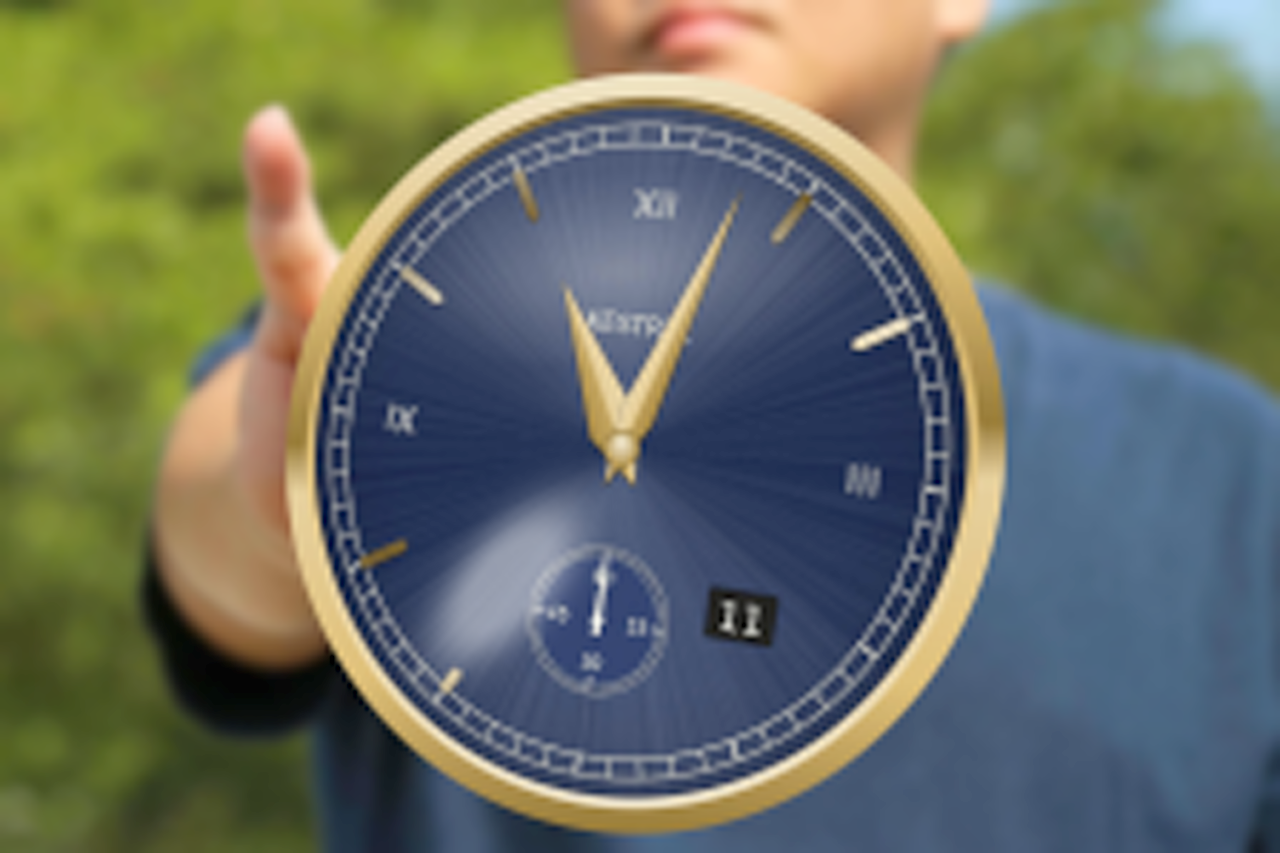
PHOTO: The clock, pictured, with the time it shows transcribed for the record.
11:03
